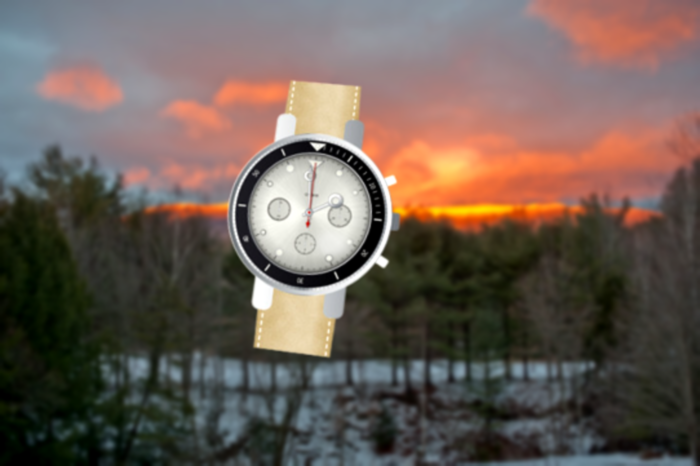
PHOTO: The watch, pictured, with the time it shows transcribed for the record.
1:59
